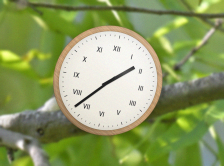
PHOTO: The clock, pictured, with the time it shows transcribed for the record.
1:37
